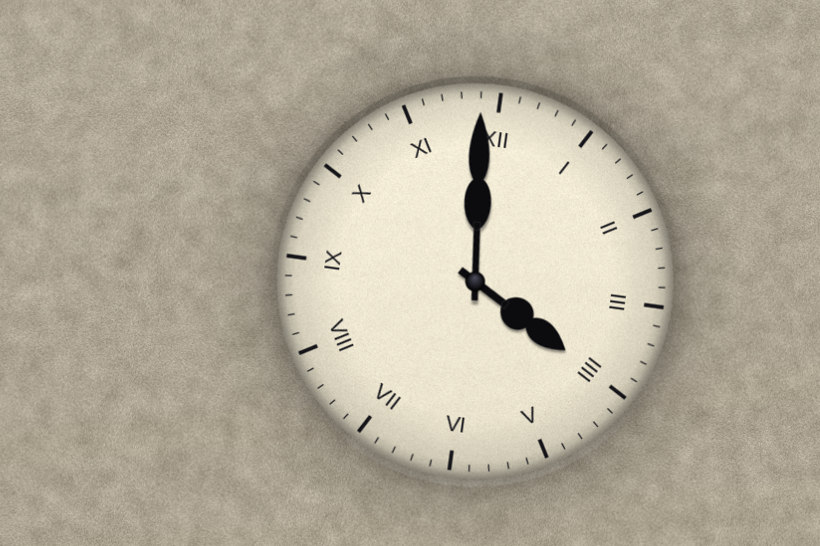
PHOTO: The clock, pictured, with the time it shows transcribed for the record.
3:59
